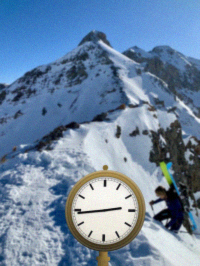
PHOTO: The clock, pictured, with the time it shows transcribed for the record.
2:44
